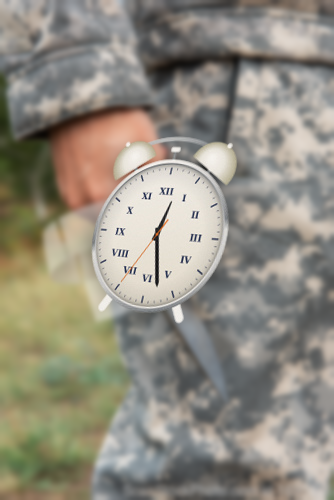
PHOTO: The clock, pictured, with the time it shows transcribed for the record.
12:27:35
